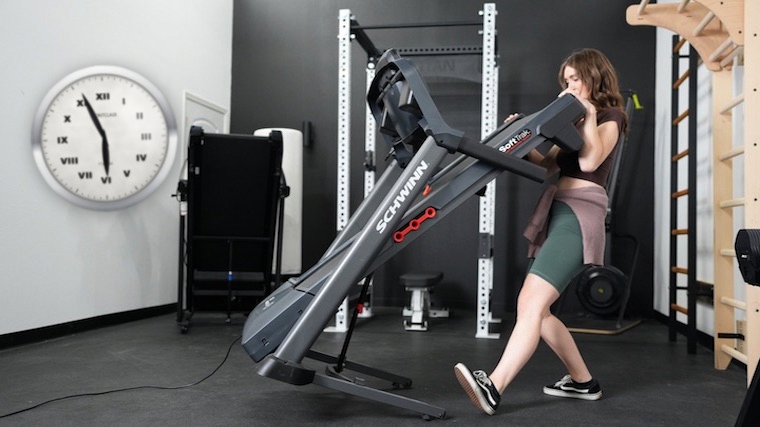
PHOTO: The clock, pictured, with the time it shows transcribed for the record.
5:56
